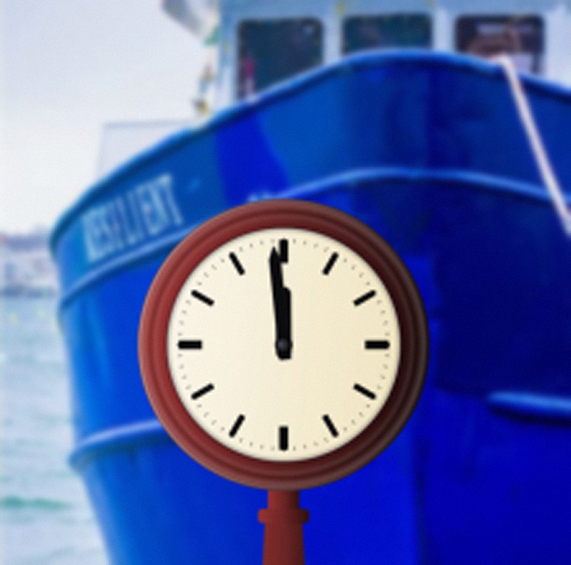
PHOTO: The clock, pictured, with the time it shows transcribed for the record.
11:59
